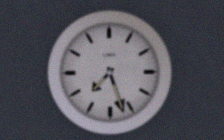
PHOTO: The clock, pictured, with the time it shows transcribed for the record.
7:27
